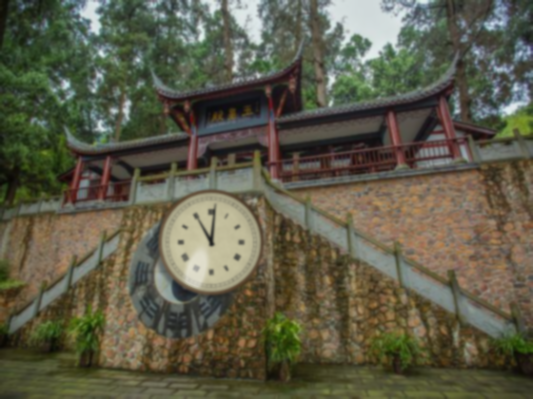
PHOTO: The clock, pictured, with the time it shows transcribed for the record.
11:01
